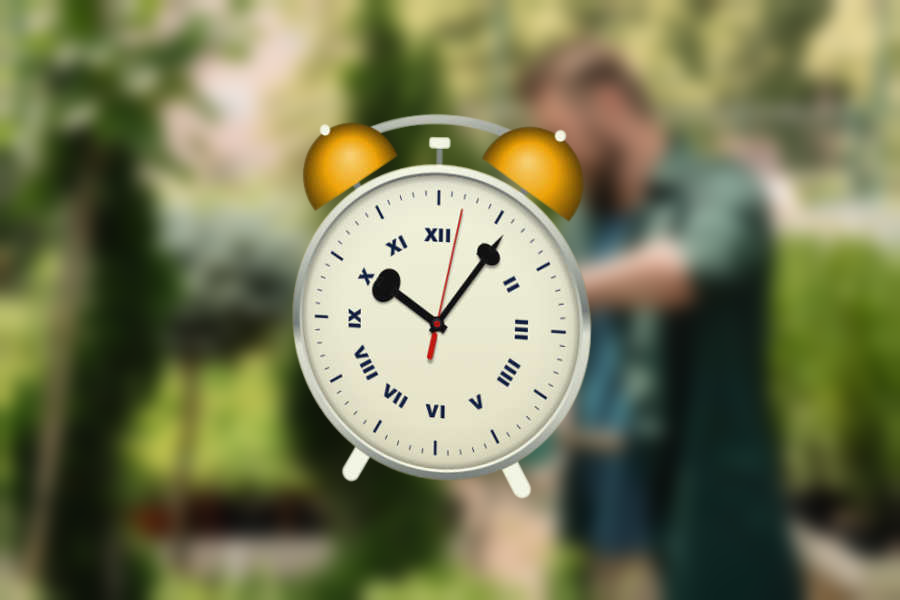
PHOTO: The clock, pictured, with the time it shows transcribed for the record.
10:06:02
